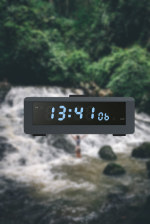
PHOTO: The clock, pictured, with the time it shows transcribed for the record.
13:41:06
